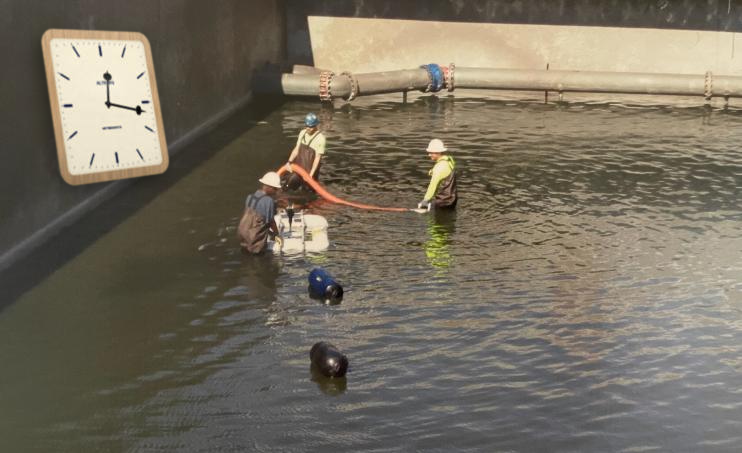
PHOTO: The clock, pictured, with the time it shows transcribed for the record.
12:17
